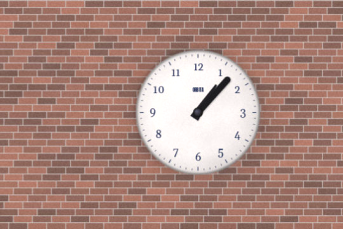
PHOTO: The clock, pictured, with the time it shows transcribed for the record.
1:07
